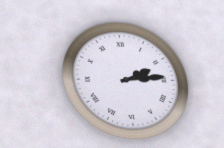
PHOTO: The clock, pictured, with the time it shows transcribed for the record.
2:14
